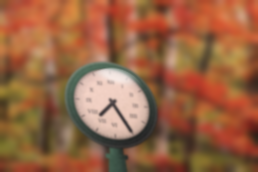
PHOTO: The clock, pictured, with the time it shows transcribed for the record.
7:25
